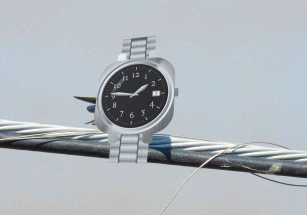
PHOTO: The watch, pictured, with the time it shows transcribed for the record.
1:46
